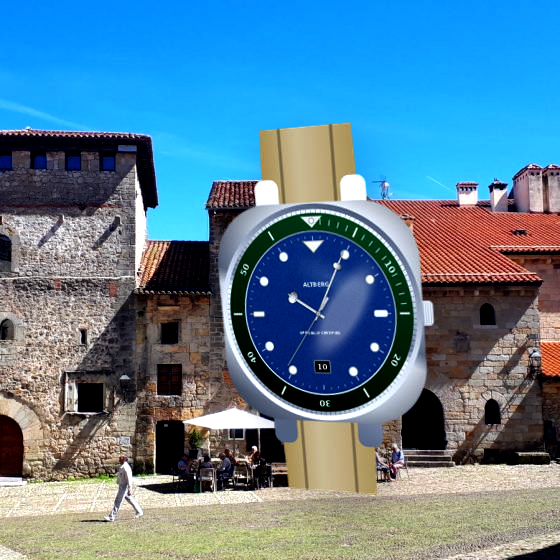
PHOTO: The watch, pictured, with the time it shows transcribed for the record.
10:04:36
